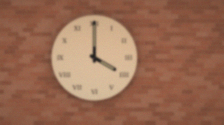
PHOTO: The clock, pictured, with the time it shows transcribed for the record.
4:00
